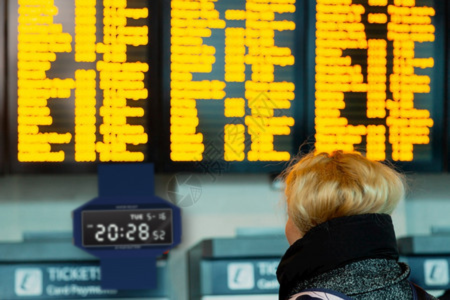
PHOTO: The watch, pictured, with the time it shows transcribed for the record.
20:28
